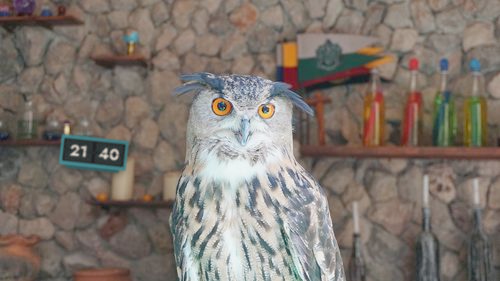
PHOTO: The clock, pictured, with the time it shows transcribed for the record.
21:40
